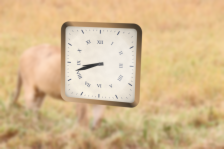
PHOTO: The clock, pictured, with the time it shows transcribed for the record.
8:42
